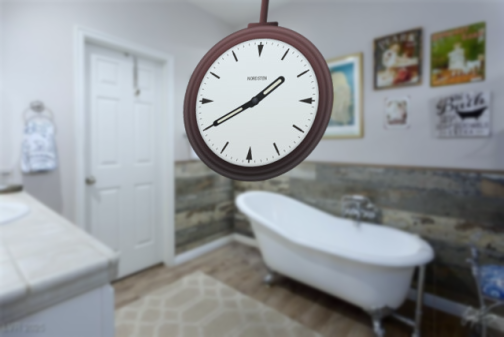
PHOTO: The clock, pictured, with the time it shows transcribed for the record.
1:40
